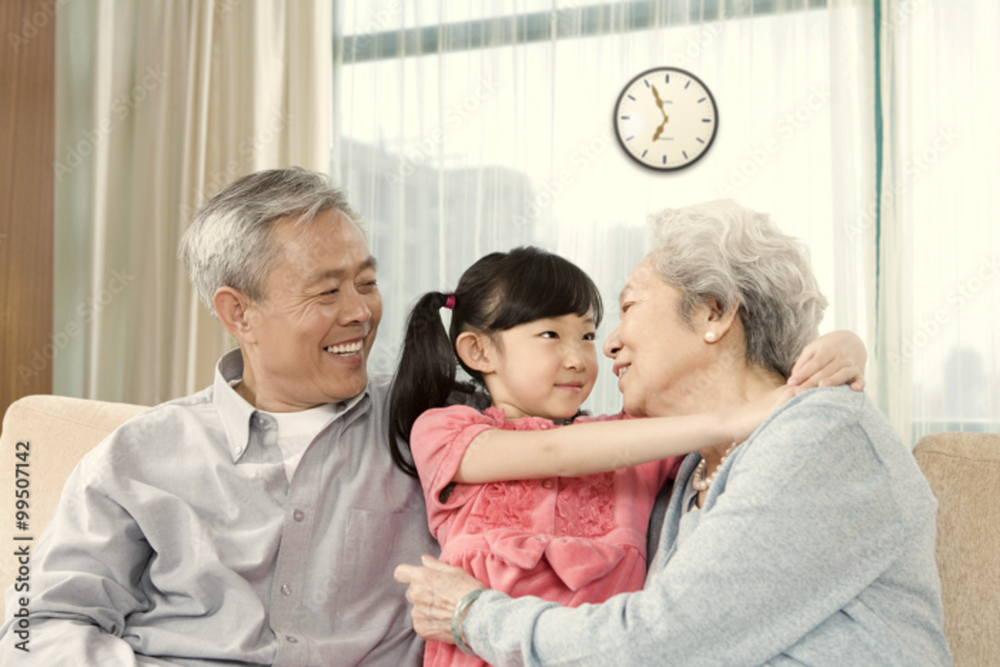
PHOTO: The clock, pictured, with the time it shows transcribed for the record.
6:56
